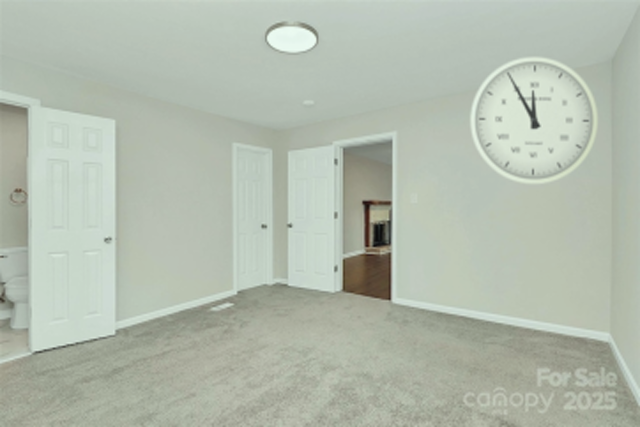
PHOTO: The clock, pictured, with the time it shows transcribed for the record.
11:55
